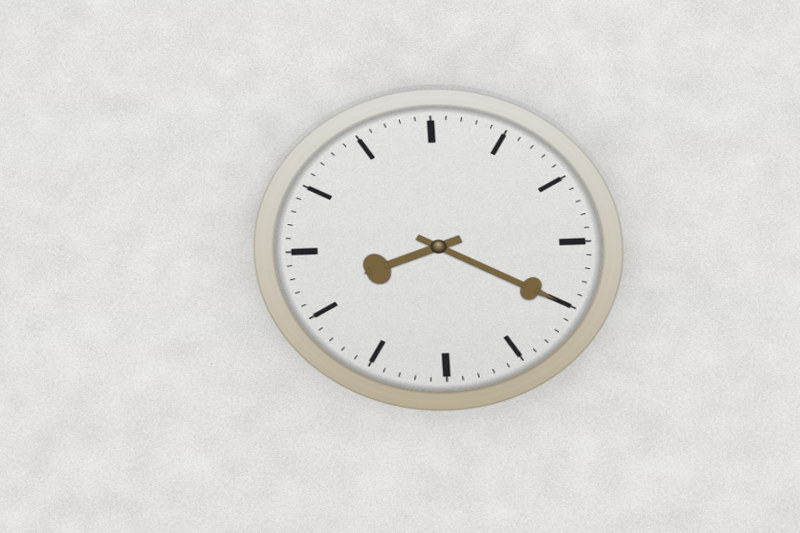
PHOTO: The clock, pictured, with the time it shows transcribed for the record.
8:20
